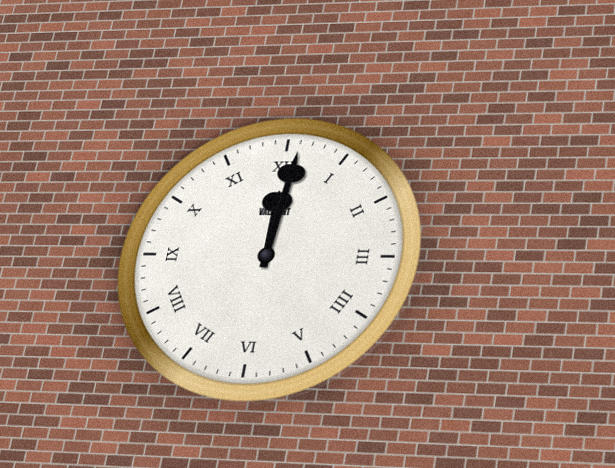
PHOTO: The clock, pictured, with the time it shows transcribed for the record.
12:01
